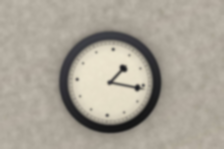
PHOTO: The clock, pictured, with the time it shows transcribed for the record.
1:16
